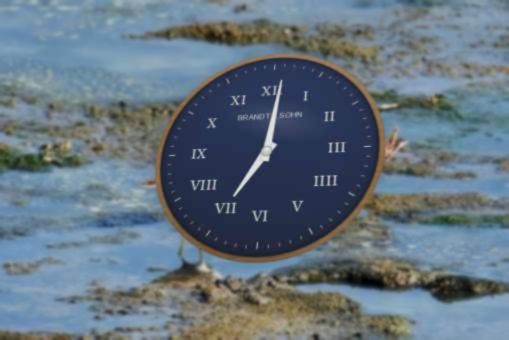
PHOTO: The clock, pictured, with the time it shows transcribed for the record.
7:01
